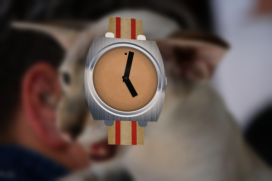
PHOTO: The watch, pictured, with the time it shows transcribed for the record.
5:02
